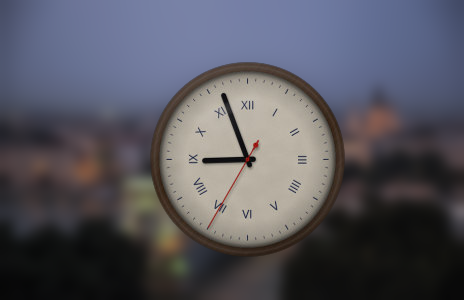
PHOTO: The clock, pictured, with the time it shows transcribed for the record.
8:56:35
